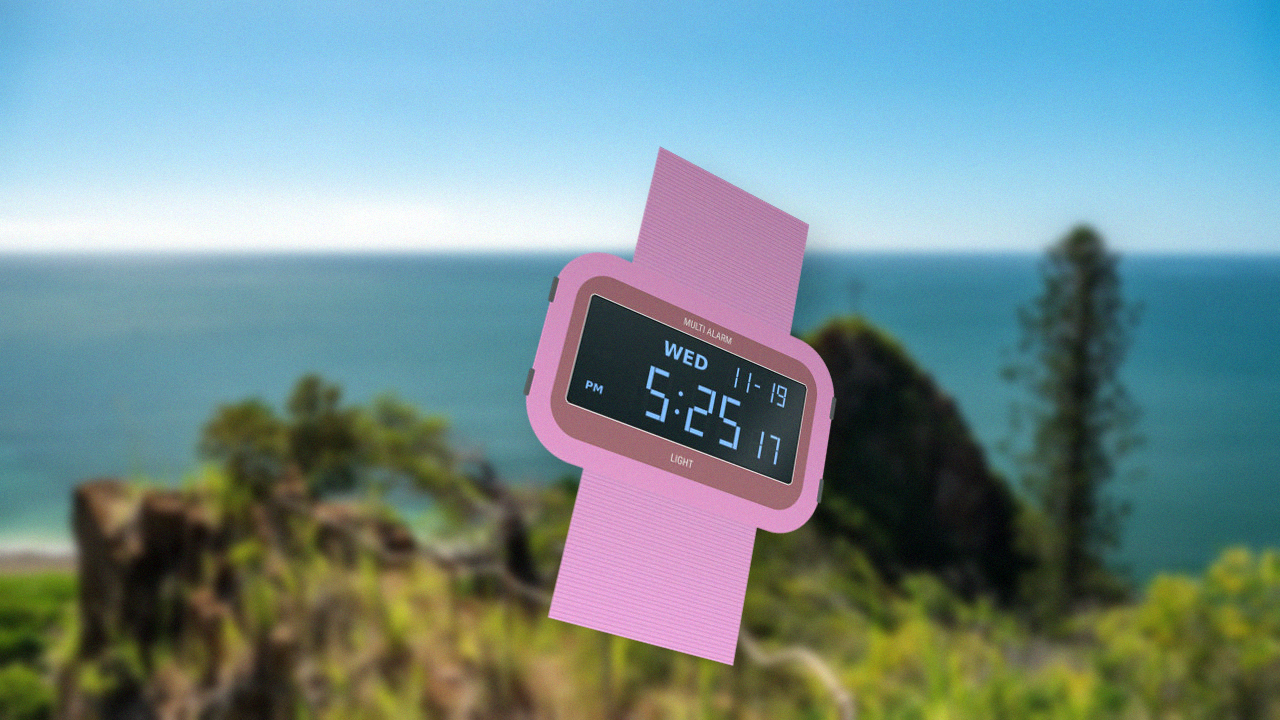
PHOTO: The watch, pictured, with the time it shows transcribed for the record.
5:25:17
